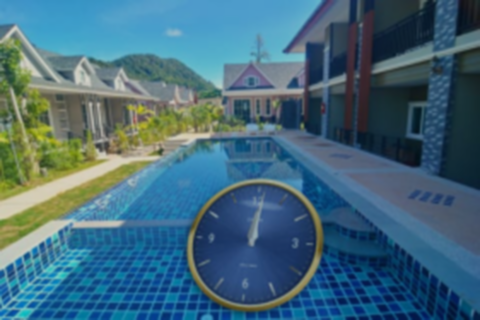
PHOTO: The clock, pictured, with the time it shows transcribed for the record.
12:01
